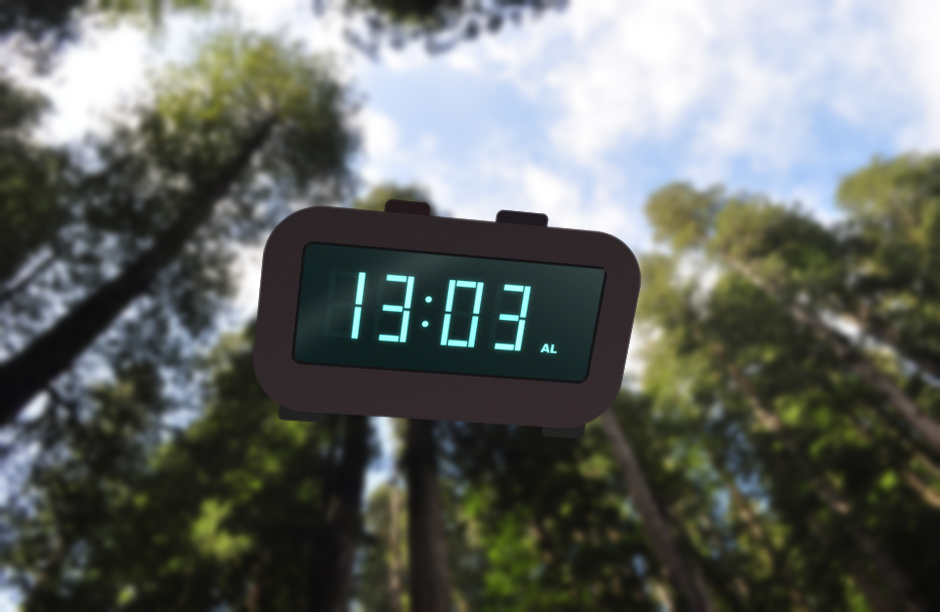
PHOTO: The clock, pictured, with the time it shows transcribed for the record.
13:03
